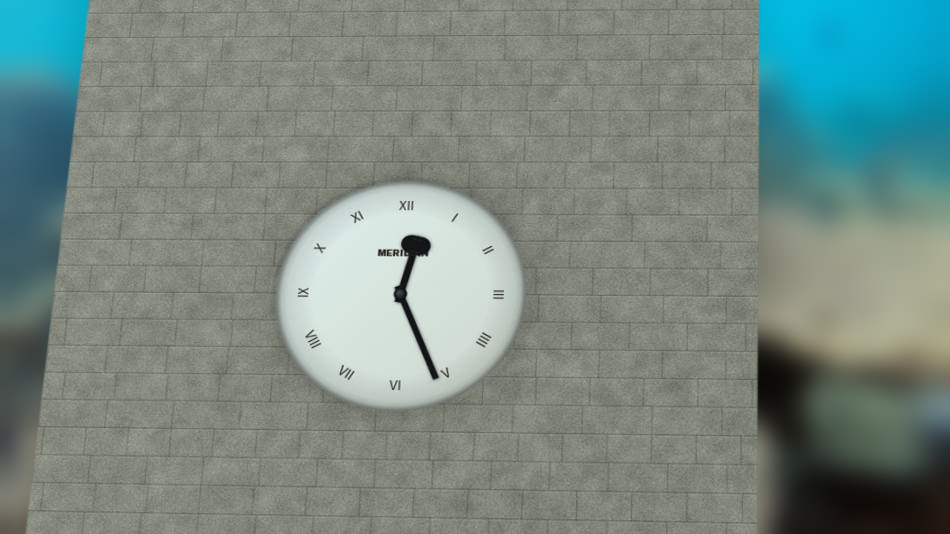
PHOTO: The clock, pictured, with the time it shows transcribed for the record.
12:26
